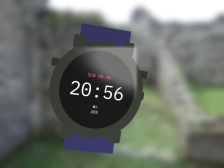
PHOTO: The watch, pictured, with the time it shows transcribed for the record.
20:56
